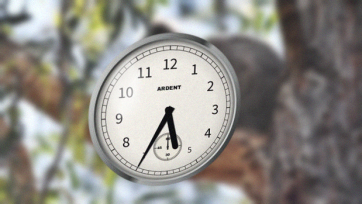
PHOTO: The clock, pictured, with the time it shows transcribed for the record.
5:35
